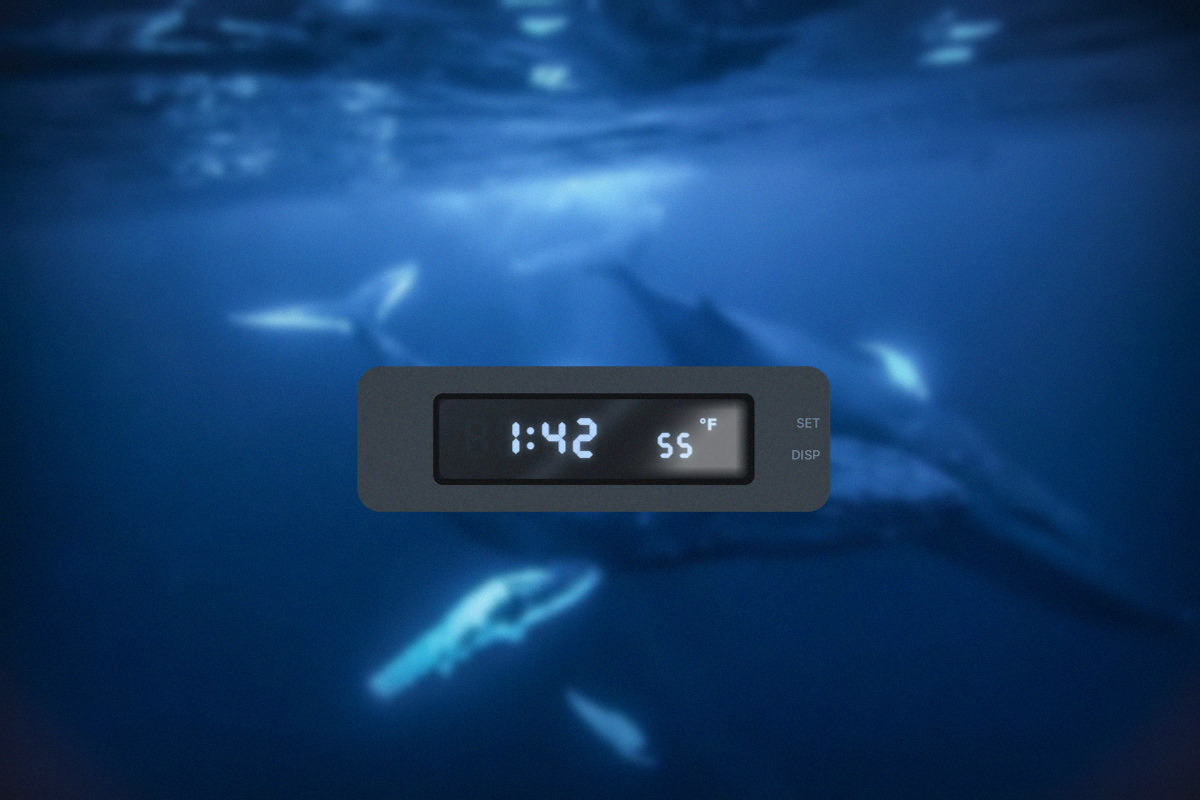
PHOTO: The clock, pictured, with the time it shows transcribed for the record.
1:42
